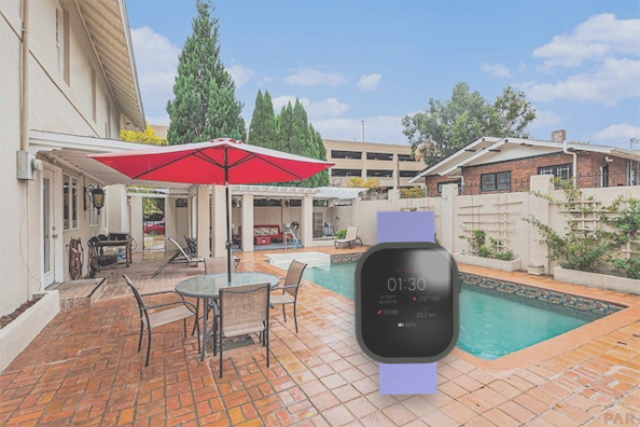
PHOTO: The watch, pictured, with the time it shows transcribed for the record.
1:30
